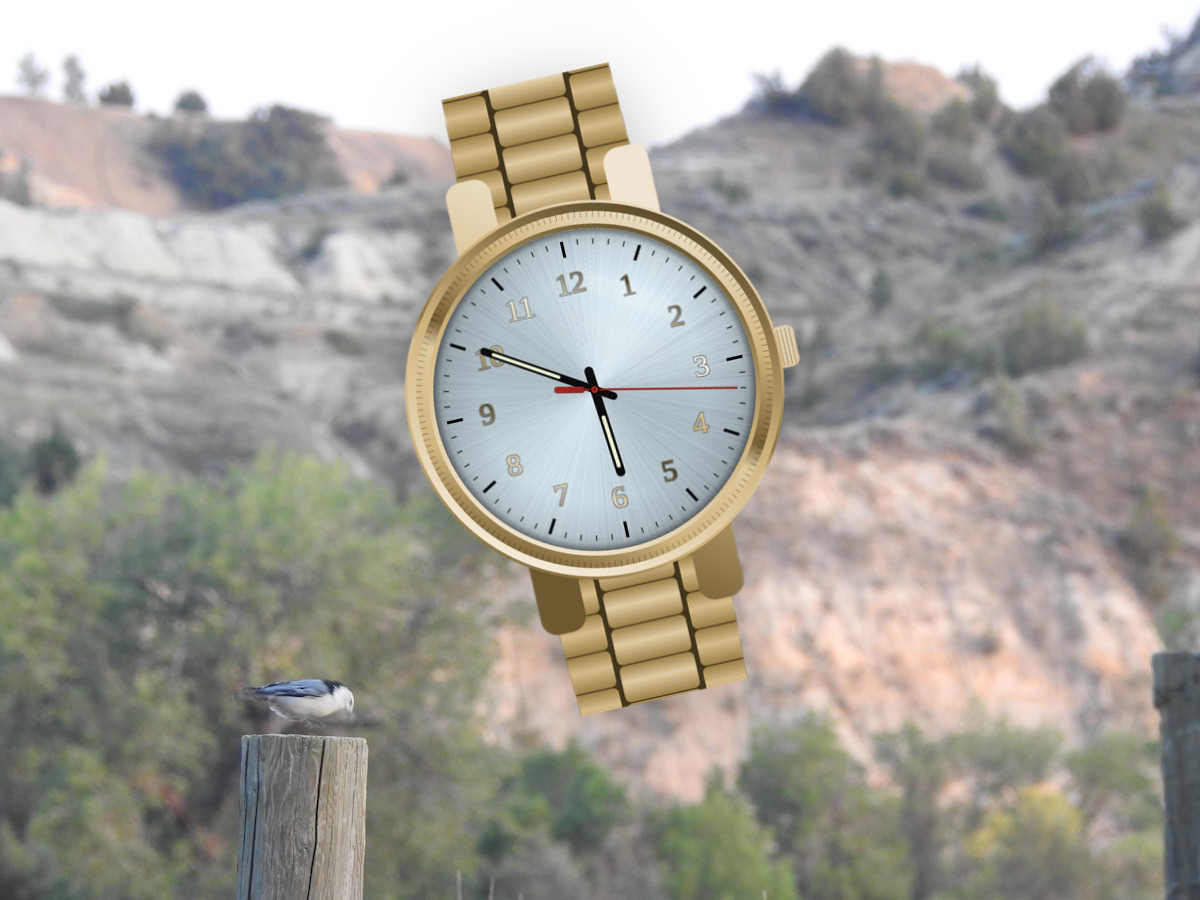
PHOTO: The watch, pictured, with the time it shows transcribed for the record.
5:50:17
